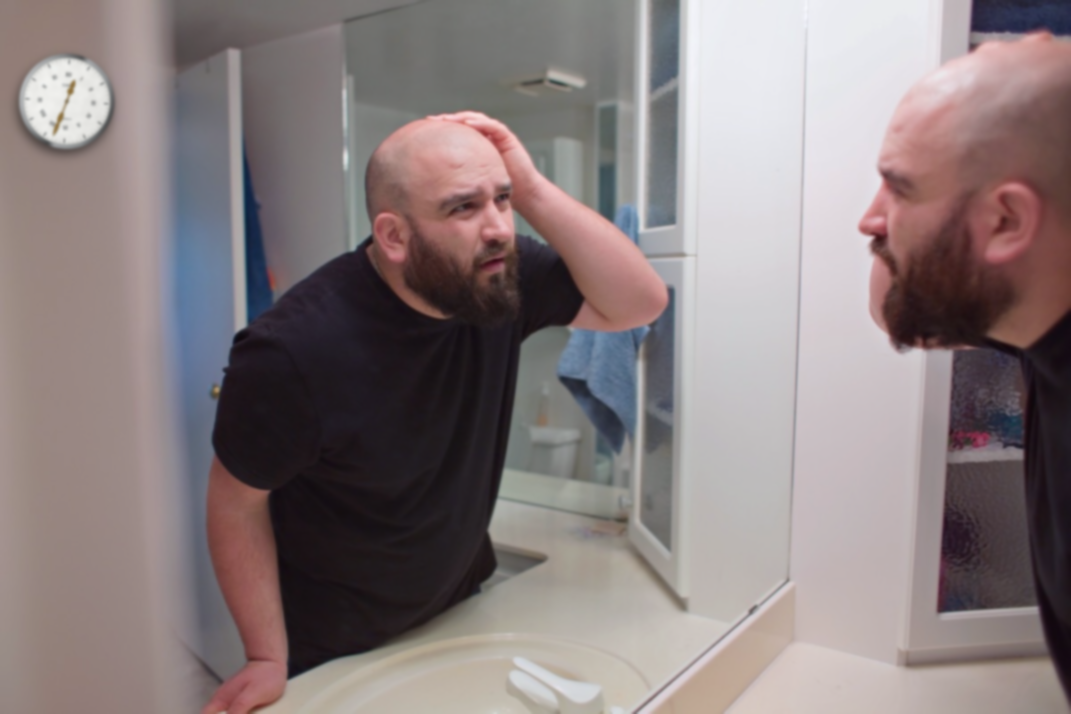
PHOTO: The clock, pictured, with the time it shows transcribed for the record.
12:33
